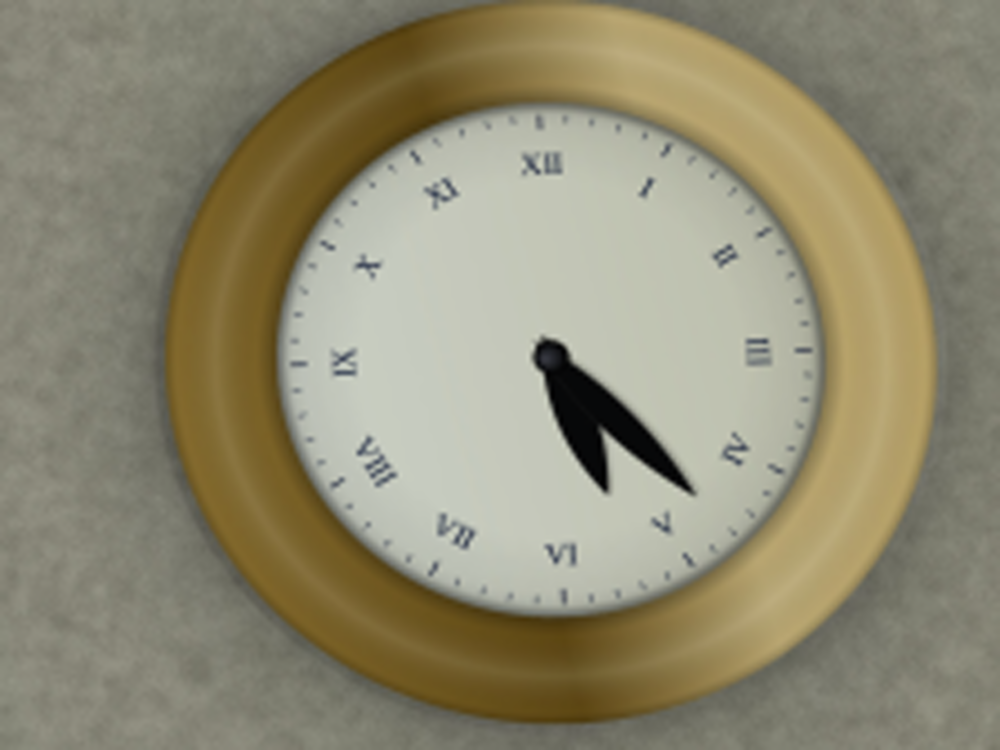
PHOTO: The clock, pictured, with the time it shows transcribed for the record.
5:23
